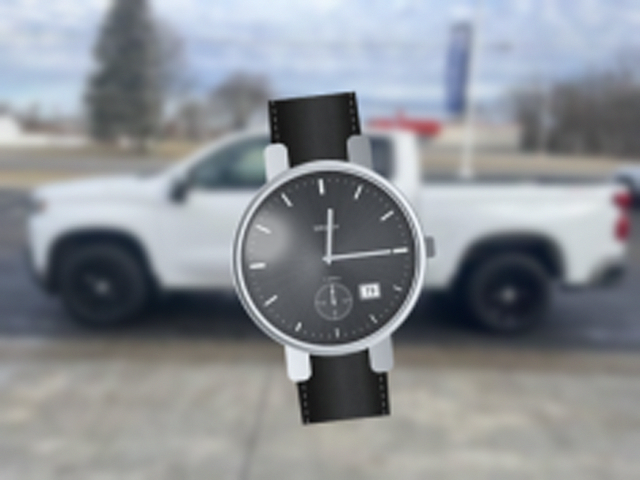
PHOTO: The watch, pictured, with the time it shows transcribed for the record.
12:15
